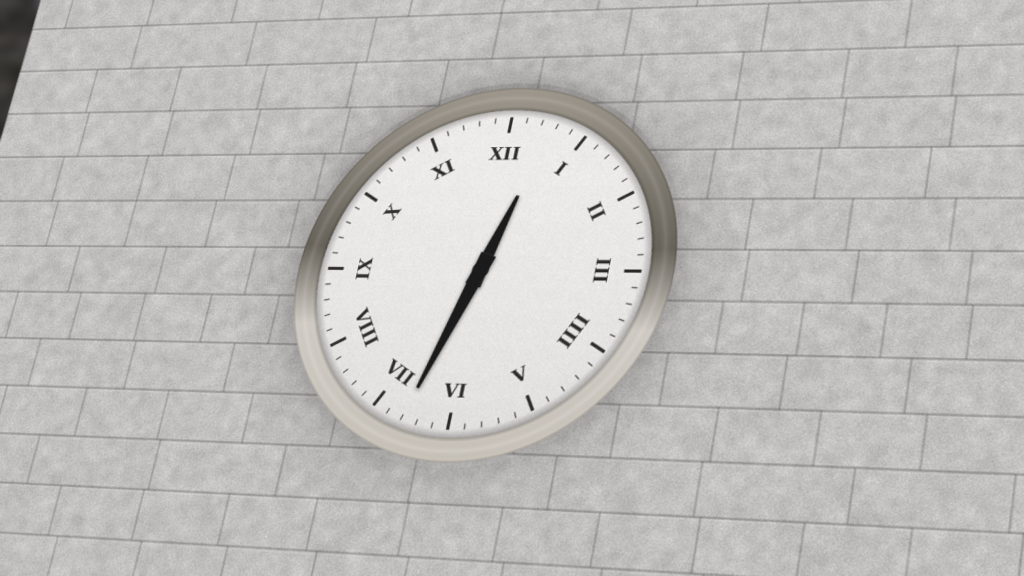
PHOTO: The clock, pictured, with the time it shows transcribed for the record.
12:33
